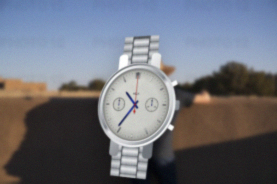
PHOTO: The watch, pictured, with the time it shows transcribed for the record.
10:36
